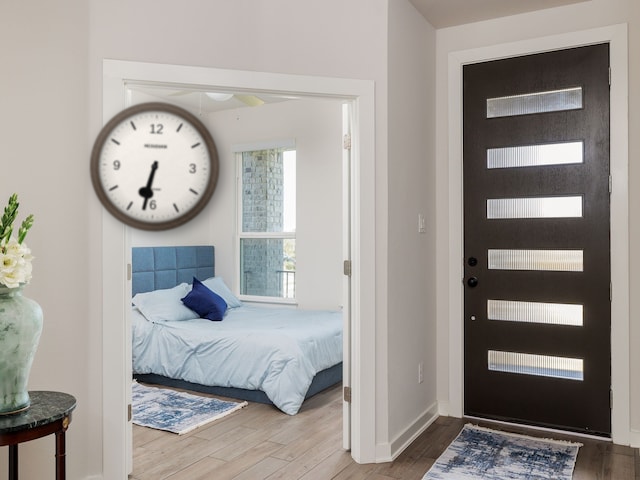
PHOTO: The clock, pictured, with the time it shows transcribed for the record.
6:32
